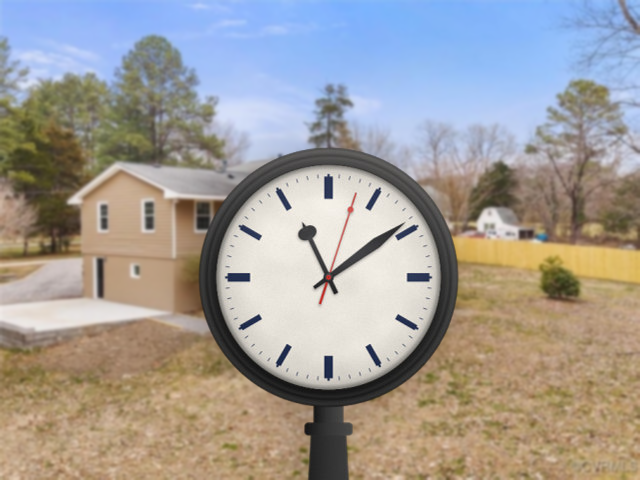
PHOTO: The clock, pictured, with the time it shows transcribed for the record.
11:09:03
